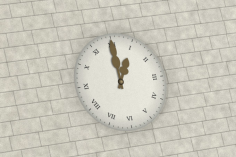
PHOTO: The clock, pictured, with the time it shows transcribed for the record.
1:00
